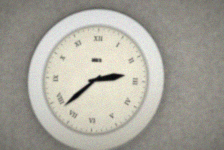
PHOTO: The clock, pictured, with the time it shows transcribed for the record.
2:38
